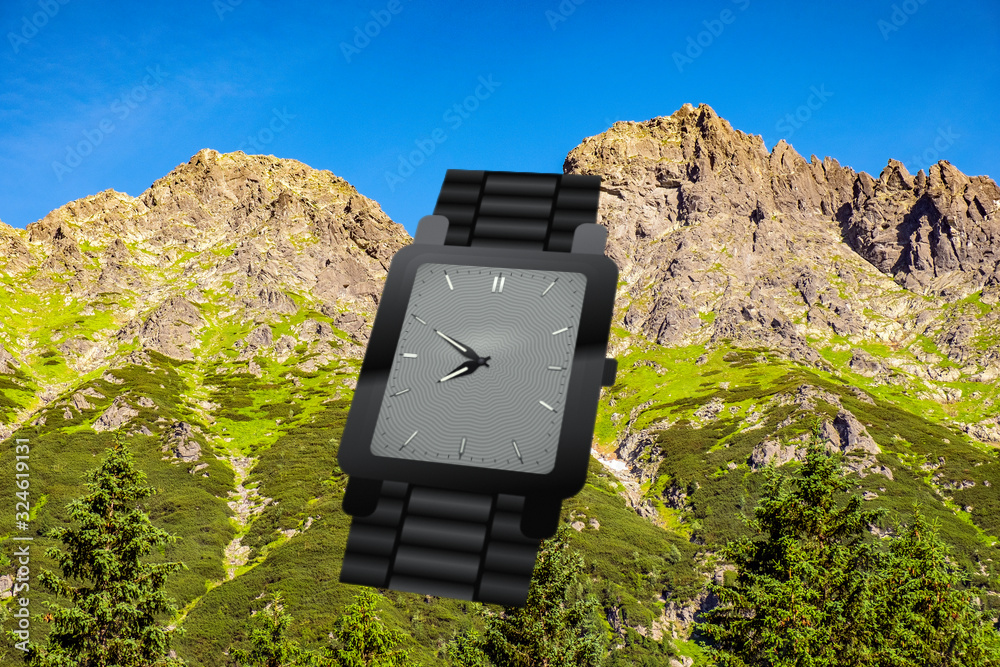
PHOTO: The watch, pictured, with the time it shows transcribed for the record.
7:50
